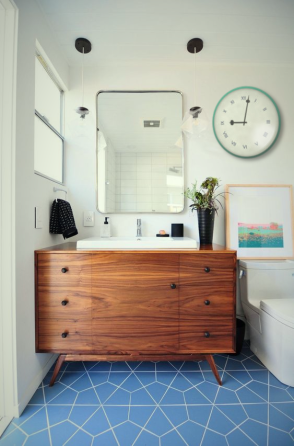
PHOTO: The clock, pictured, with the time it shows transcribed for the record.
9:02
